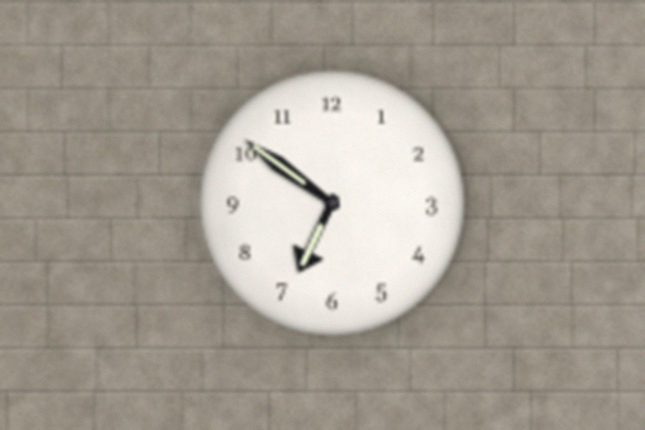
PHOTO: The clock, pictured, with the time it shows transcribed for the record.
6:51
